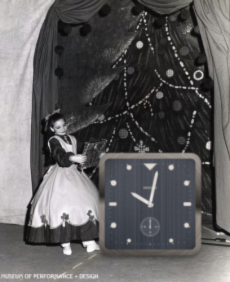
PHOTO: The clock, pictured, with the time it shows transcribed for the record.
10:02
